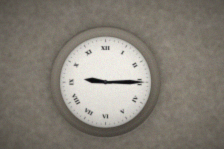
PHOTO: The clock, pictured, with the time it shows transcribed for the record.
9:15
